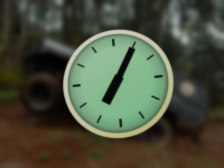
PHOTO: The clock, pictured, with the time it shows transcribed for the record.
7:05
